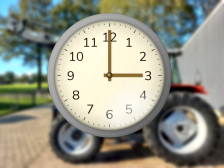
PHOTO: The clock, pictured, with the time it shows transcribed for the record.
3:00
